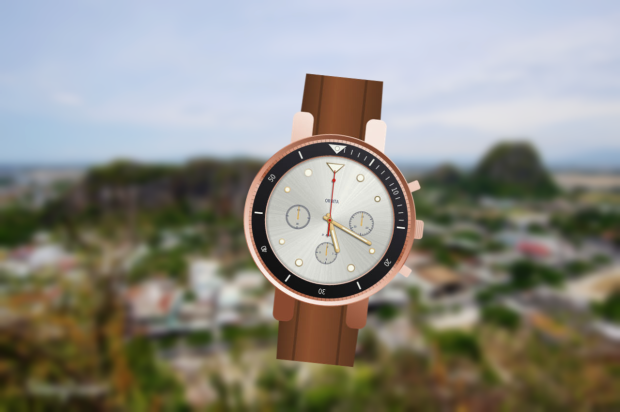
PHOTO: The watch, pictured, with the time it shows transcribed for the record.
5:19
